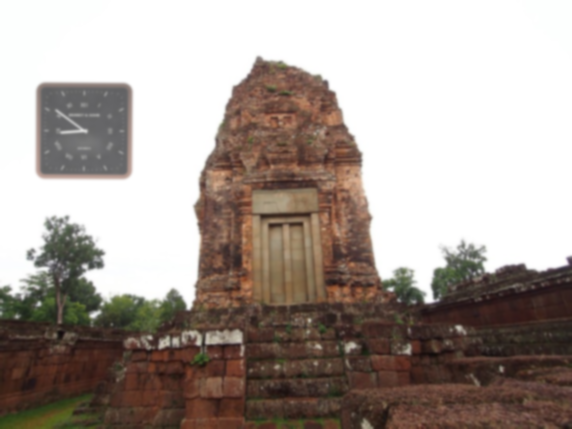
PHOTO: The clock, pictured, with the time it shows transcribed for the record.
8:51
